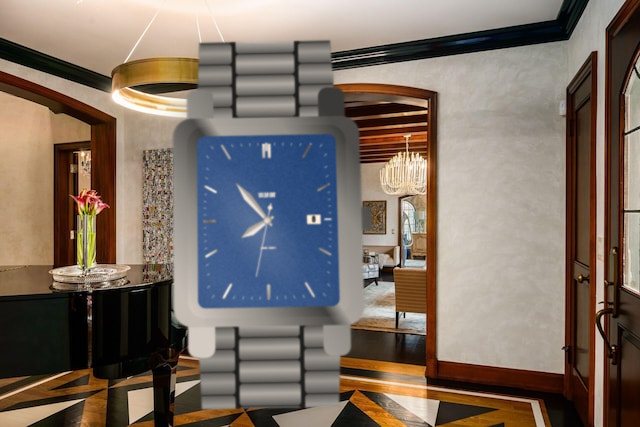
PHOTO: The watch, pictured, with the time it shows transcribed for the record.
7:53:32
